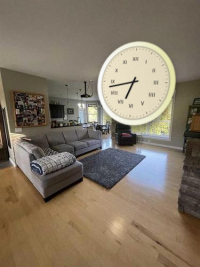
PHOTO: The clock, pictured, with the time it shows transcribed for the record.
6:43
